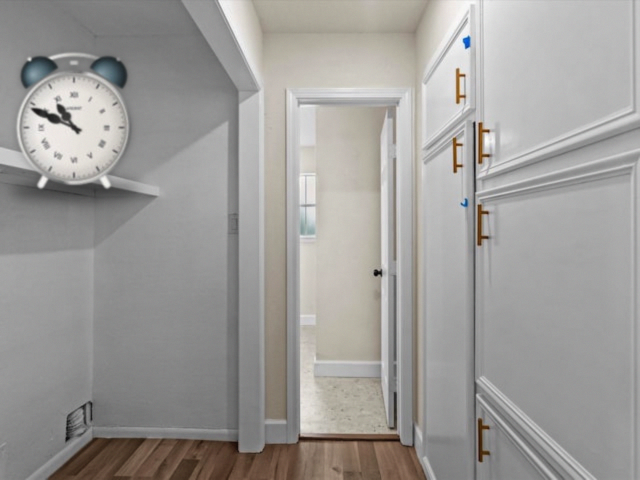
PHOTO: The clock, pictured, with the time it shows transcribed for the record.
10:49
